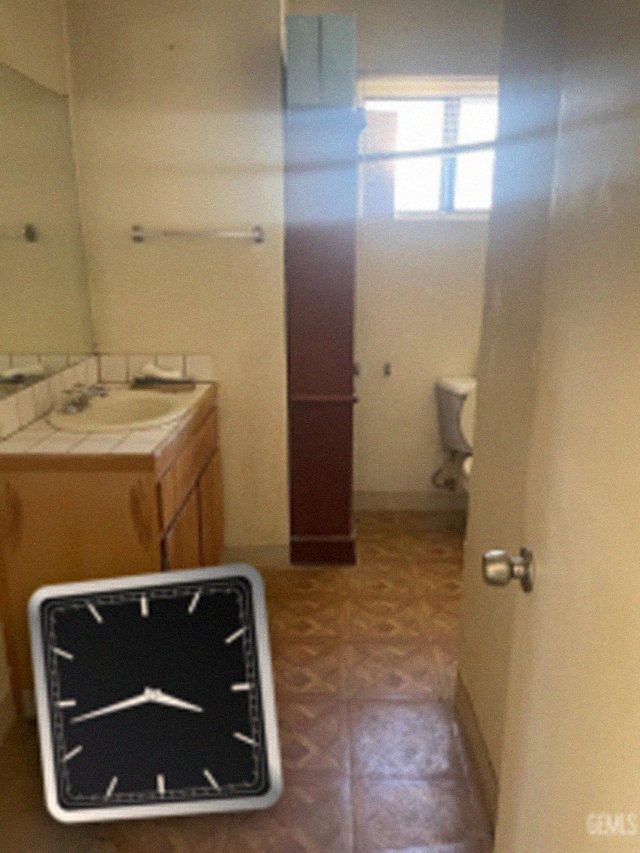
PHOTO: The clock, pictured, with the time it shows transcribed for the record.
3:43
